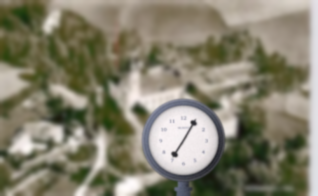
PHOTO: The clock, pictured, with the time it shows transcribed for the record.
7:05
